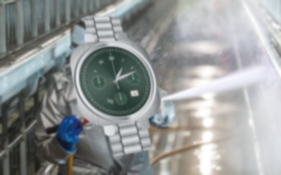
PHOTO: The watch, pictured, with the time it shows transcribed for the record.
1:12
